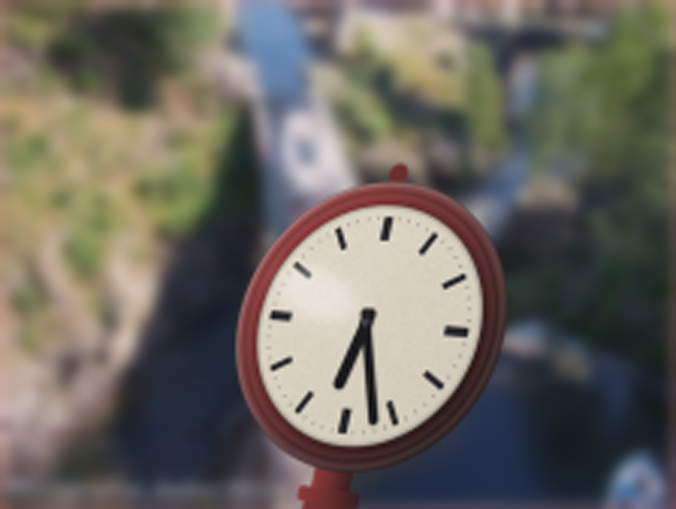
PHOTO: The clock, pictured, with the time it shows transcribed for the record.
6:27
